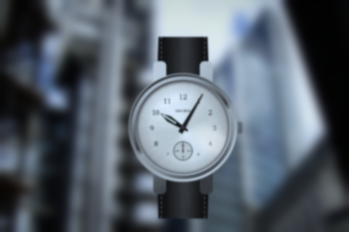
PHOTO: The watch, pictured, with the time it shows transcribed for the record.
10:05
